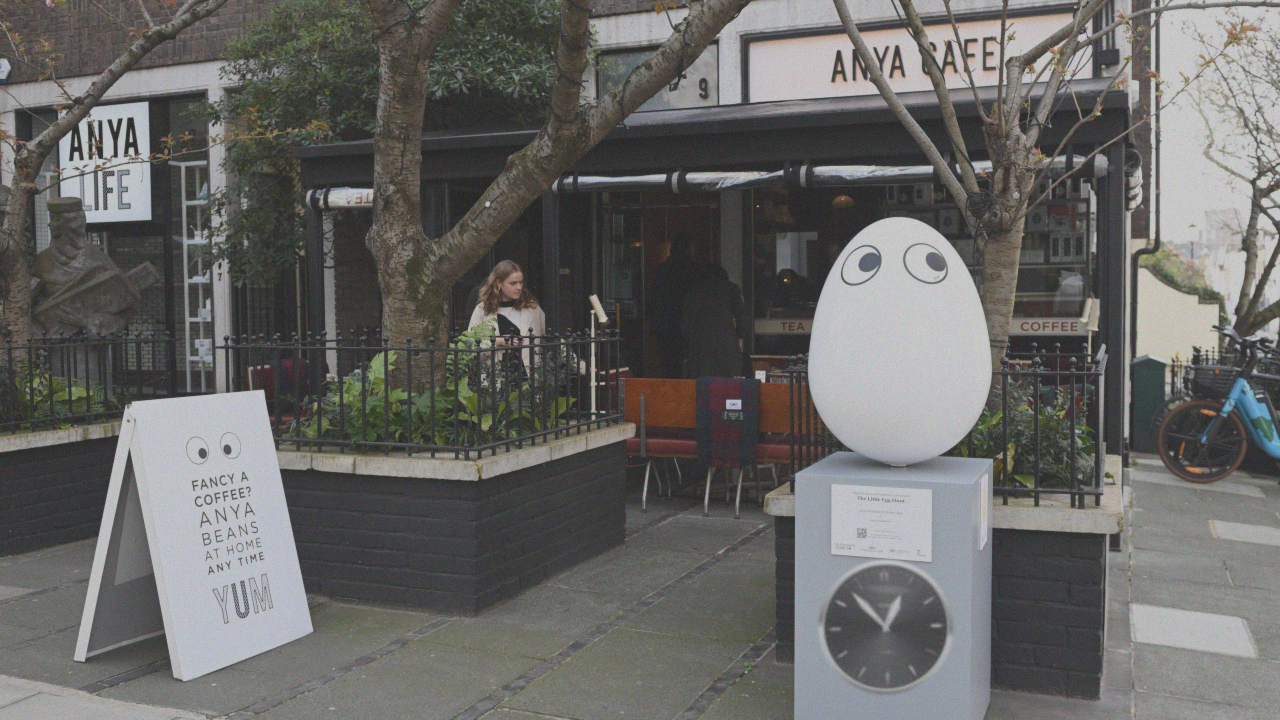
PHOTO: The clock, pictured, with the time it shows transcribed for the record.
12:53
